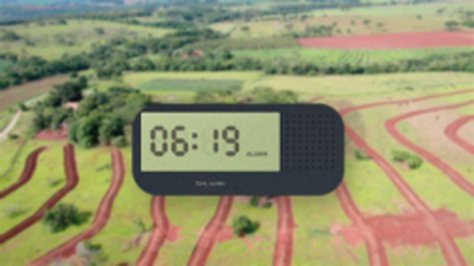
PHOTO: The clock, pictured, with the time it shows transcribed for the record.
6:19
